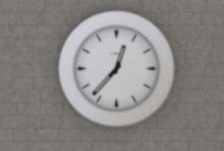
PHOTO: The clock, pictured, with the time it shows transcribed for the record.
12:37
